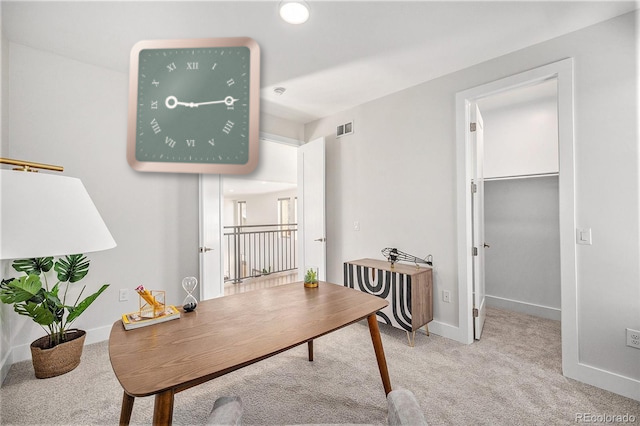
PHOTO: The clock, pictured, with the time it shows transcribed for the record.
9:14
